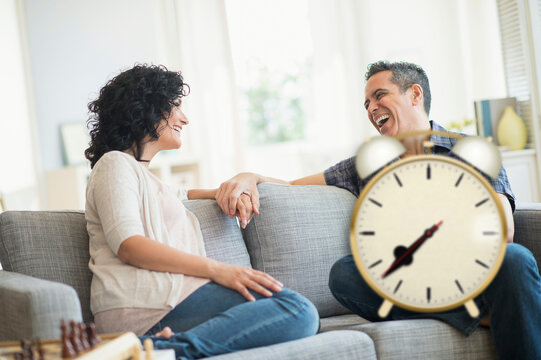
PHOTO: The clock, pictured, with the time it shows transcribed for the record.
7:37:38
